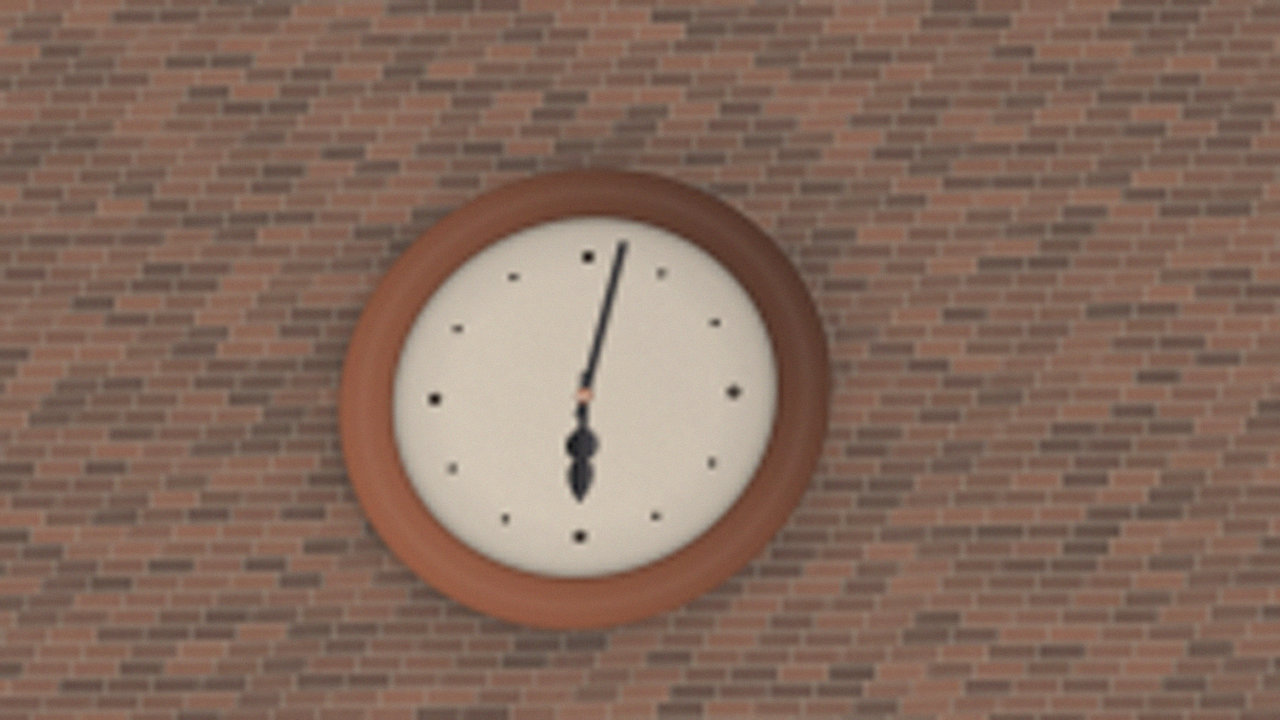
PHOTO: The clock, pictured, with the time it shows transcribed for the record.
6:02
